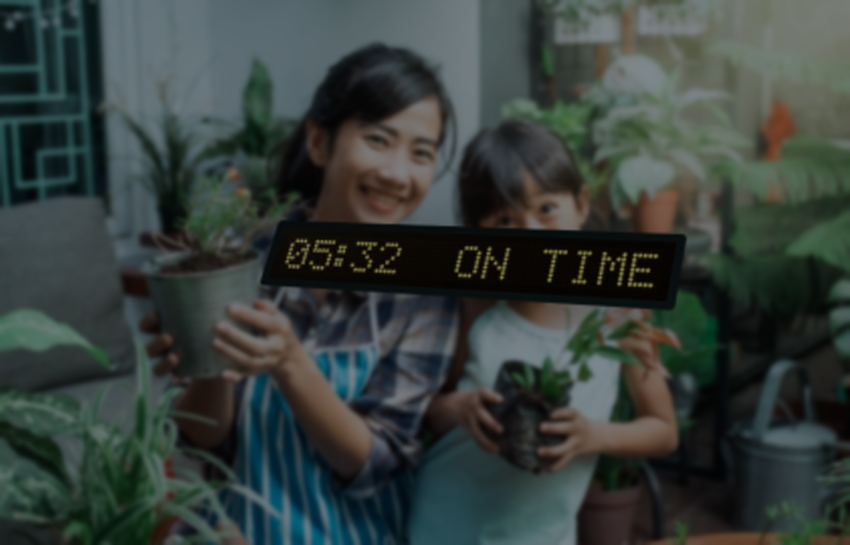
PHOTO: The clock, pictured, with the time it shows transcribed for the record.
5:32
